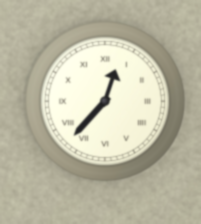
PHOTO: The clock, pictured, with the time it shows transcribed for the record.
12:37
